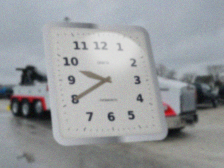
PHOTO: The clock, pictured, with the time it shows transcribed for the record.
9:40
